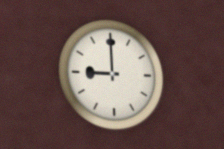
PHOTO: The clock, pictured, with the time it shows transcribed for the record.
9:00
